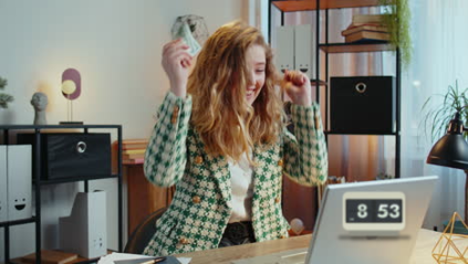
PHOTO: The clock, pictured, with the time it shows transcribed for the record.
8:53
